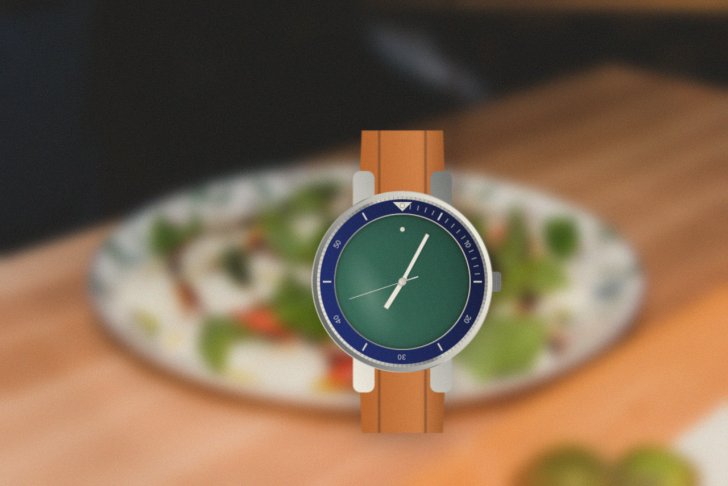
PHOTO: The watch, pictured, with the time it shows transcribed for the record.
7:04:42
